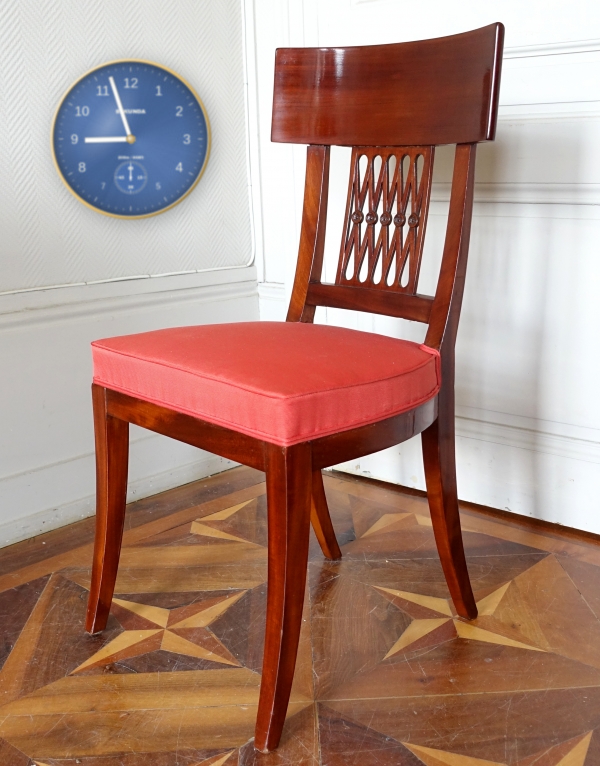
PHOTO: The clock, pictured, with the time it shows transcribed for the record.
8:57
